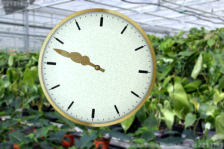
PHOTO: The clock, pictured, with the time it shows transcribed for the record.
9:48
